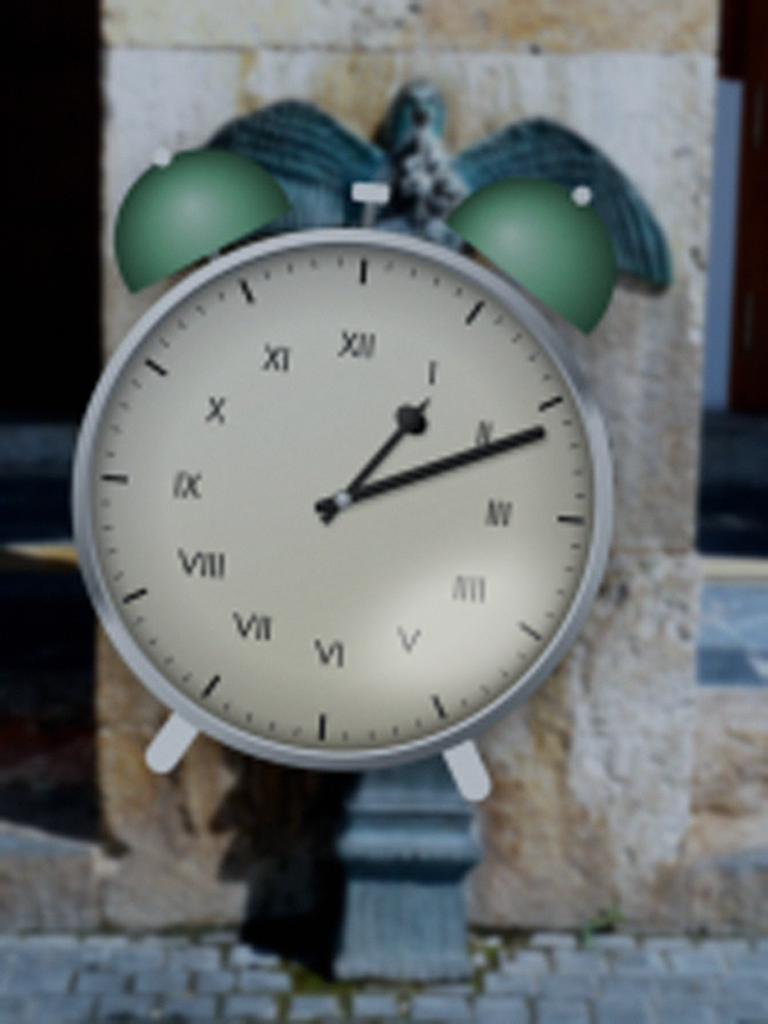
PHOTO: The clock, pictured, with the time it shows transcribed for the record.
1:11
